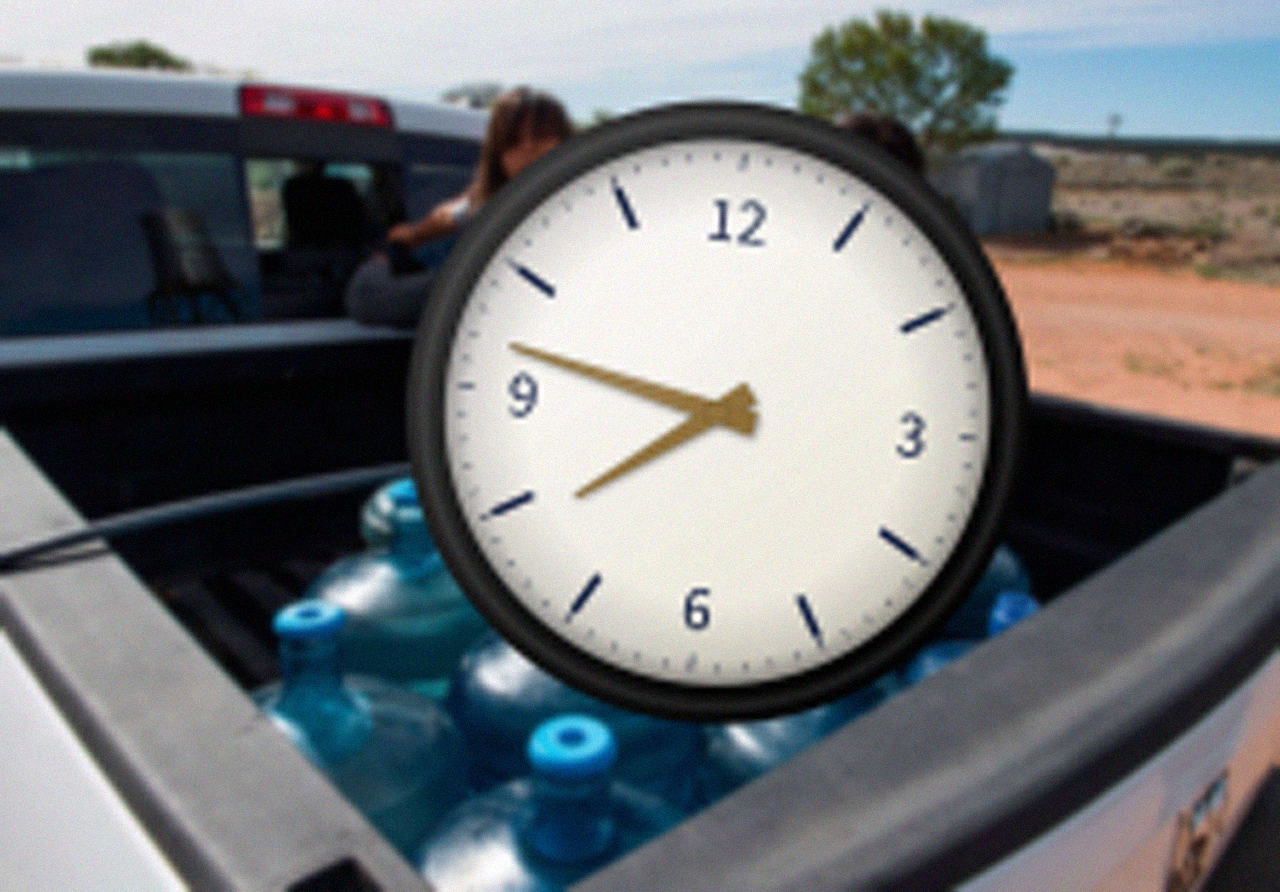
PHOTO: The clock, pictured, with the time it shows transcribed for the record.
7:47
